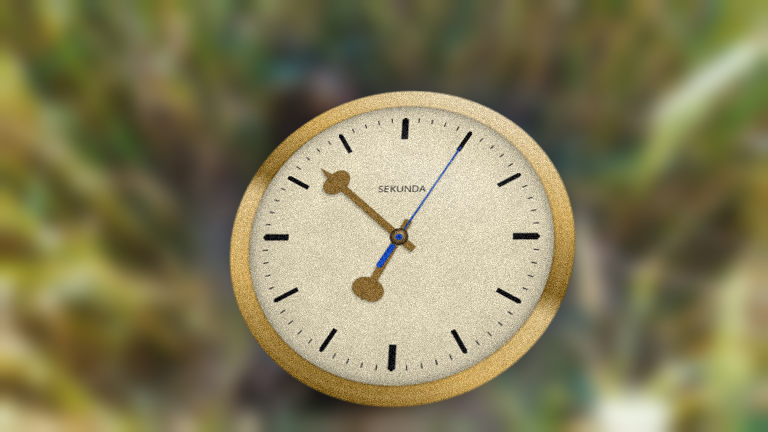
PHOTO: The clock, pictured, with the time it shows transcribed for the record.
6:52:05
